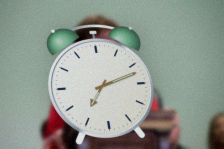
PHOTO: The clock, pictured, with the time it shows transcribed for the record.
7:12
